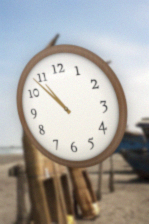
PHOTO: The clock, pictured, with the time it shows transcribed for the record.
10:53
